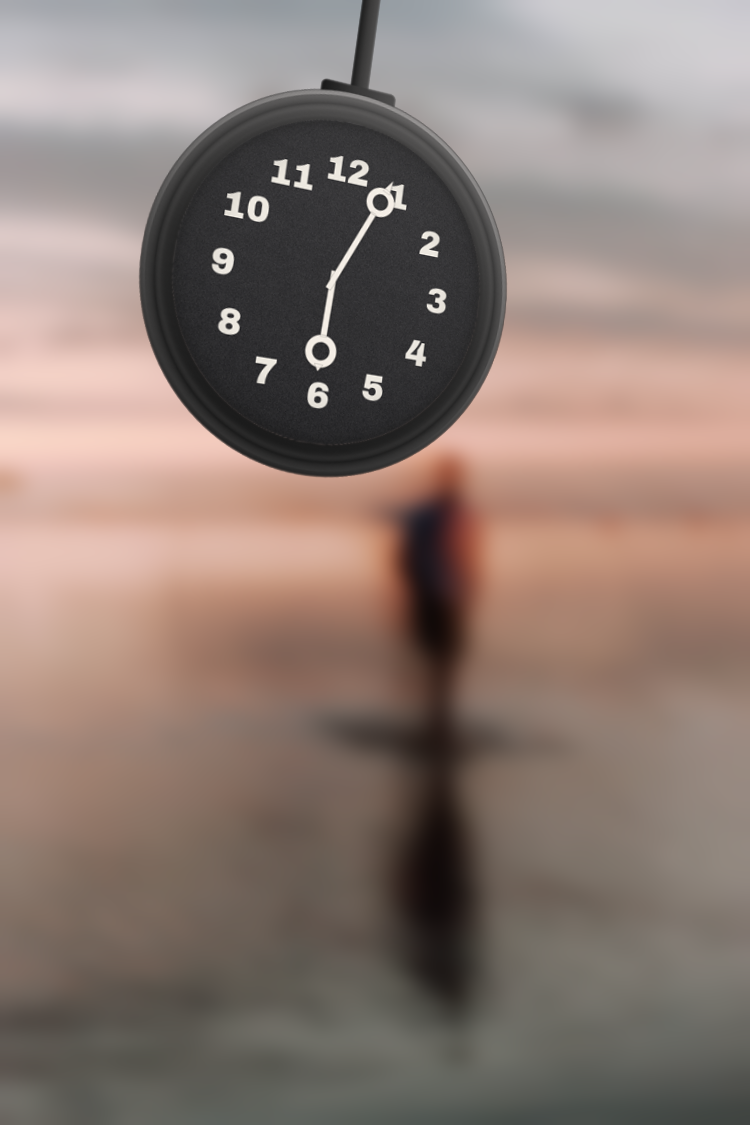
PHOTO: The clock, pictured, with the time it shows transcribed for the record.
6:04
